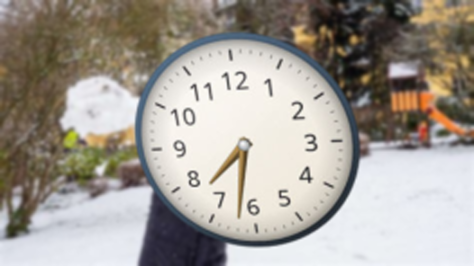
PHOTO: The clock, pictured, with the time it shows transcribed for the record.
7:32
